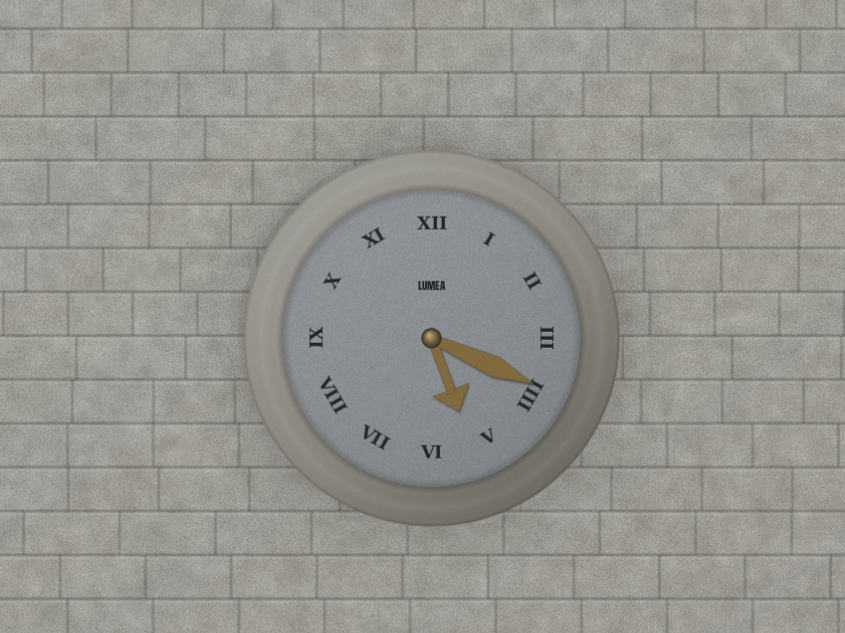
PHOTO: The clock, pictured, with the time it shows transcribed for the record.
5:19
